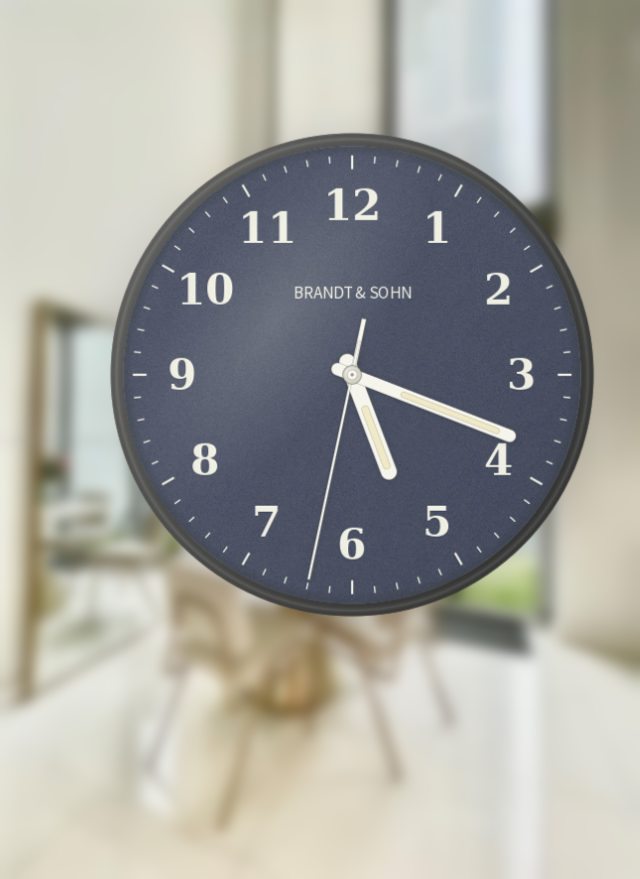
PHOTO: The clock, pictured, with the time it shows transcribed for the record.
5:18:32
